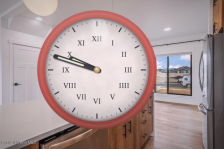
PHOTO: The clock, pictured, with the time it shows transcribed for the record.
9:48
